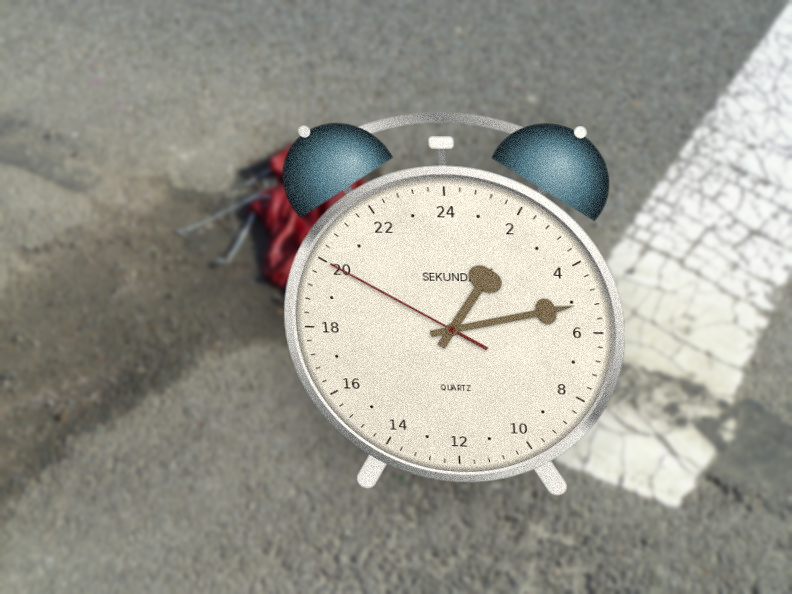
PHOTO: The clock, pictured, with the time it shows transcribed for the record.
2:12:50
